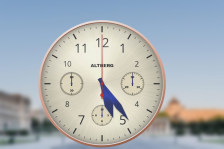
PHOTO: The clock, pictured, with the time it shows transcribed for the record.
5:24
